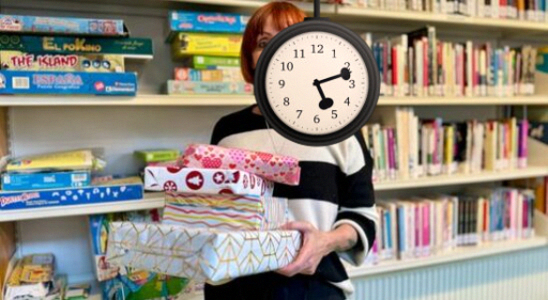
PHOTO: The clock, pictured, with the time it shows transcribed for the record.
5:12
